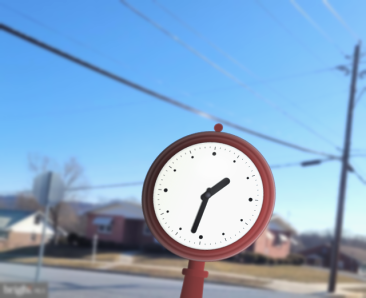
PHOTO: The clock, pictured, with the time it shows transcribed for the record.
1:32
